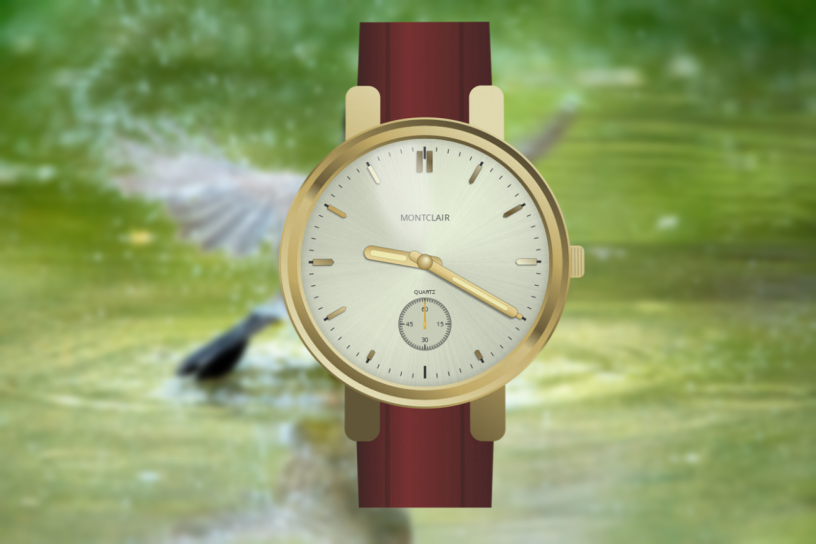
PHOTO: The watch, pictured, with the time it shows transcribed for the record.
9:20
